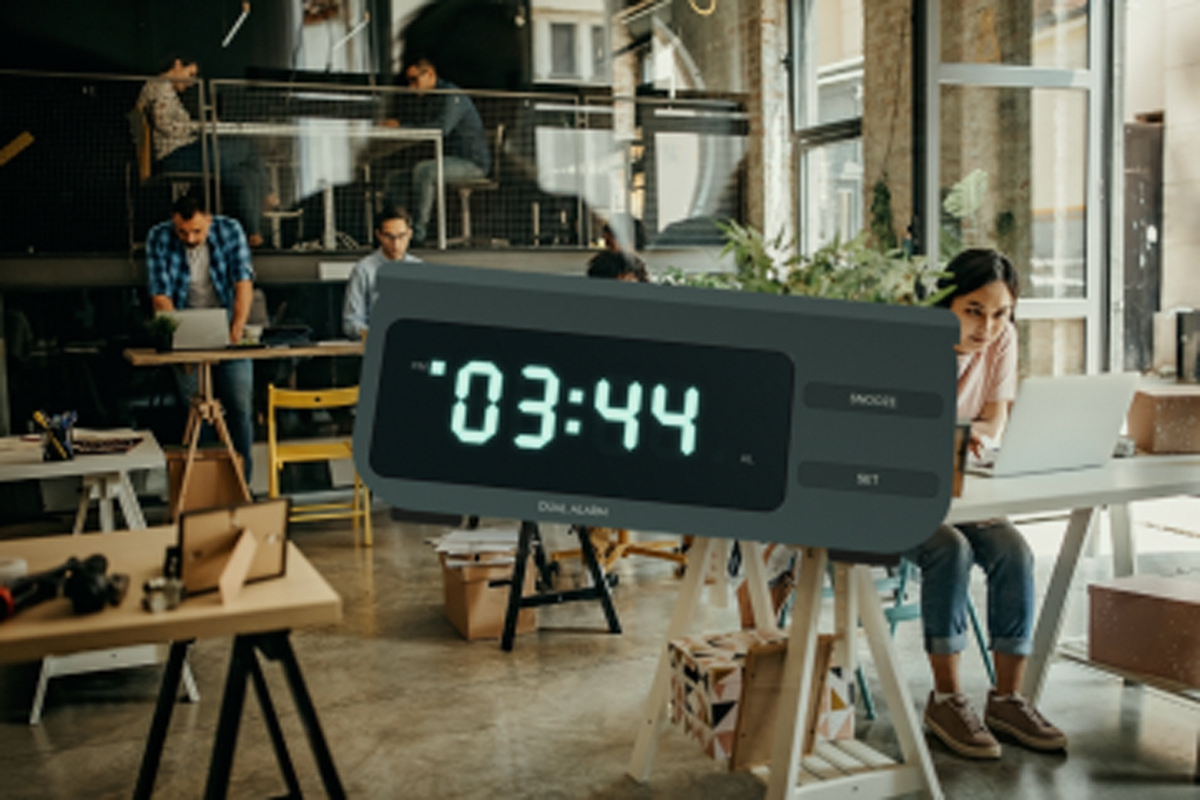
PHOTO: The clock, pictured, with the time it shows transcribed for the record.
3:44
